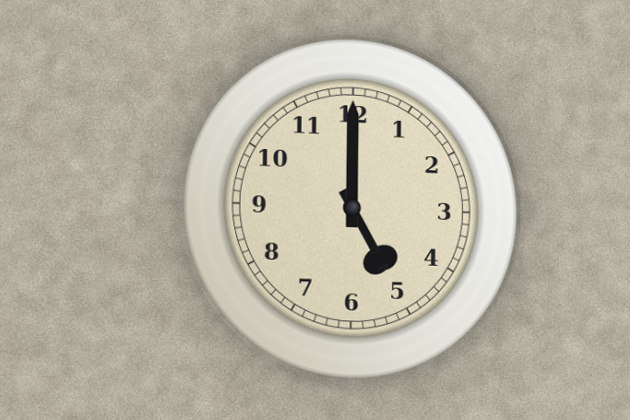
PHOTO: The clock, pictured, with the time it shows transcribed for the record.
5:00
